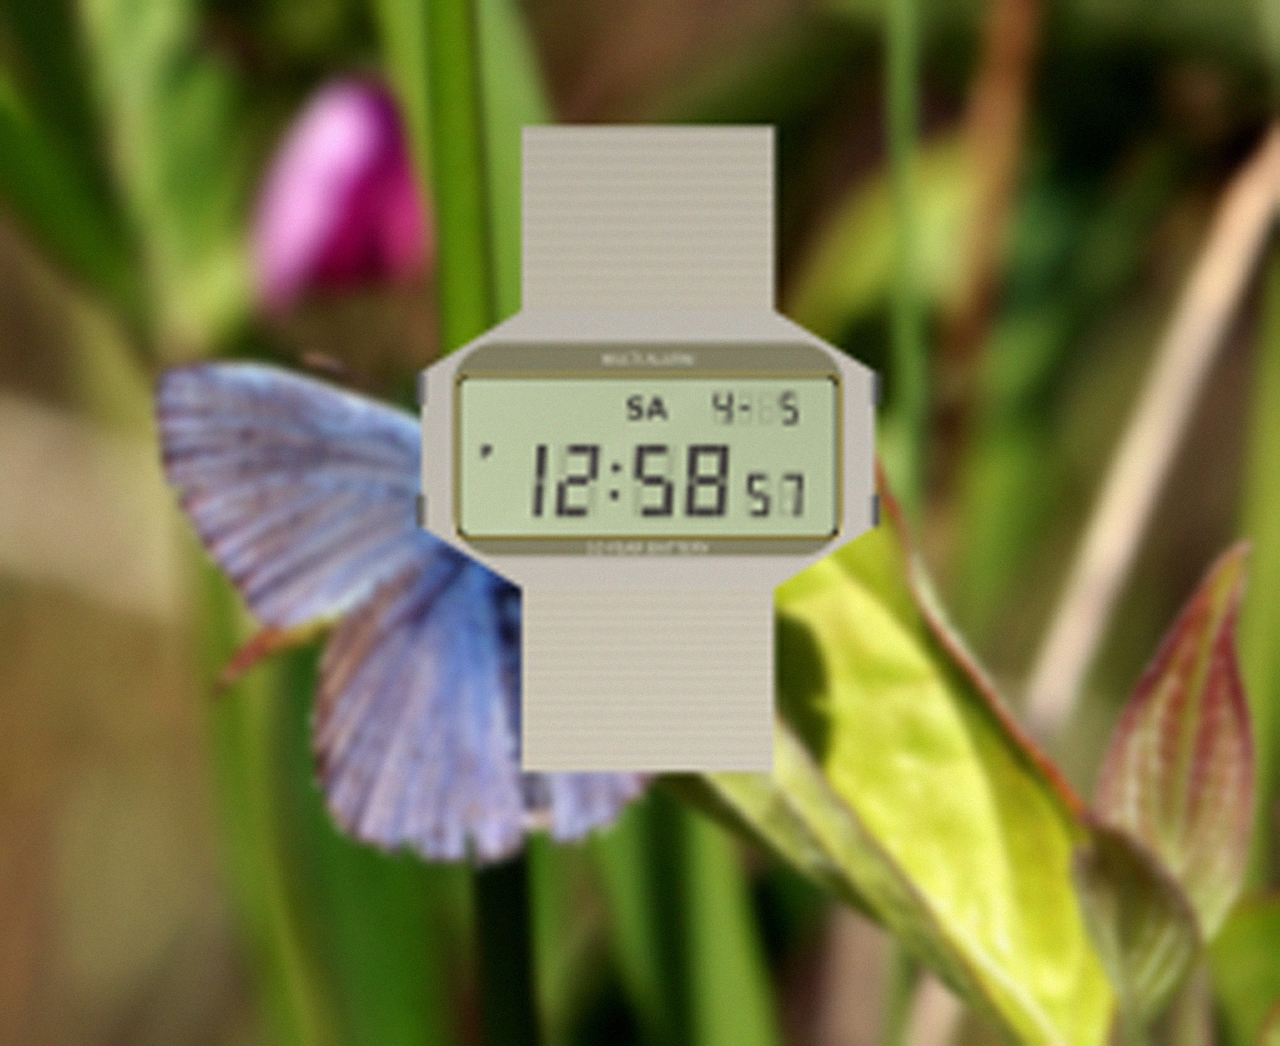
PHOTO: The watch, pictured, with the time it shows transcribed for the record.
12:58:57
